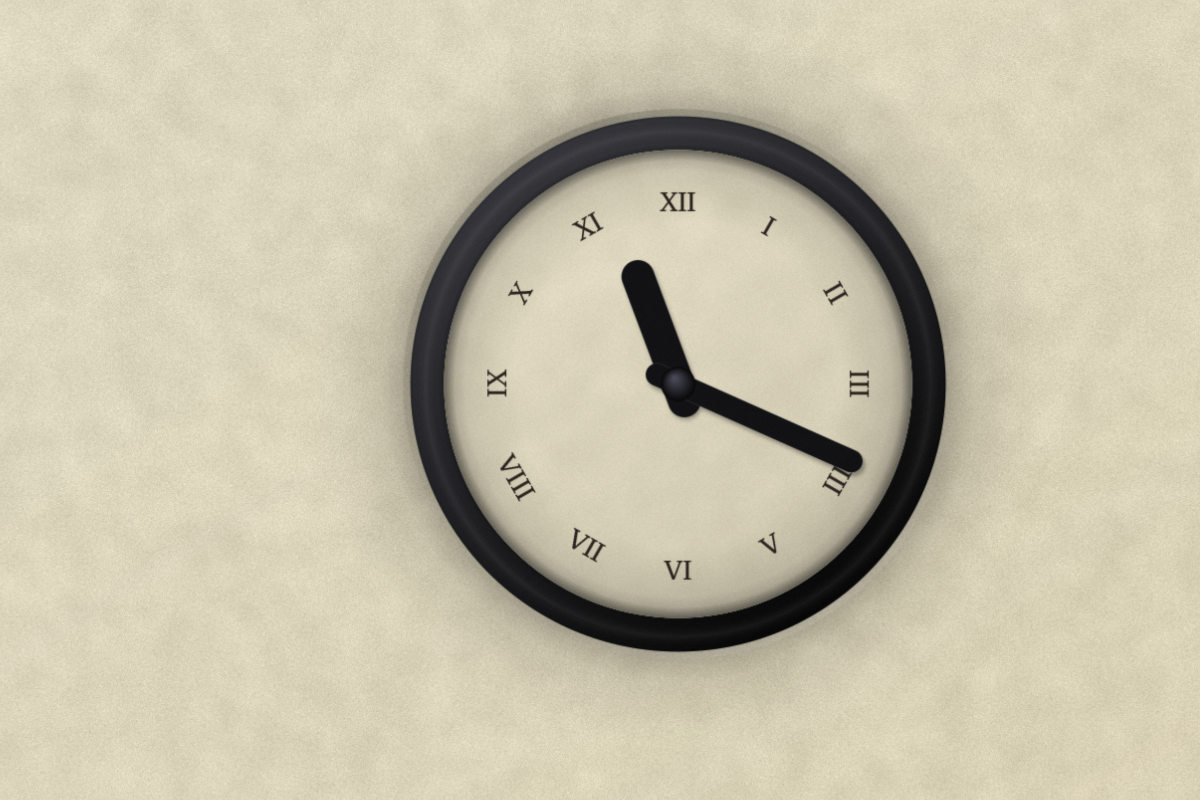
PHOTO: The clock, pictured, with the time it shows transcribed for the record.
11:19
